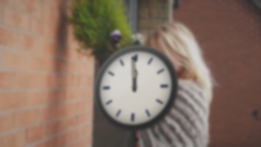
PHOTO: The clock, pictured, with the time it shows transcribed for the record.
11:59
